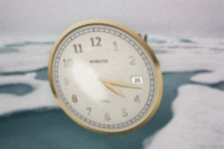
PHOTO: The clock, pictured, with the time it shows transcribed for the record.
4:17
